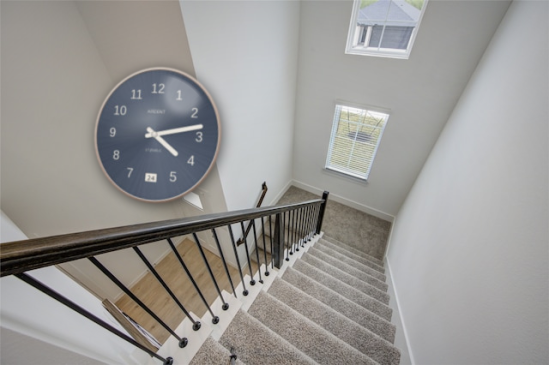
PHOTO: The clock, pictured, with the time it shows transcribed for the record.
4:13
